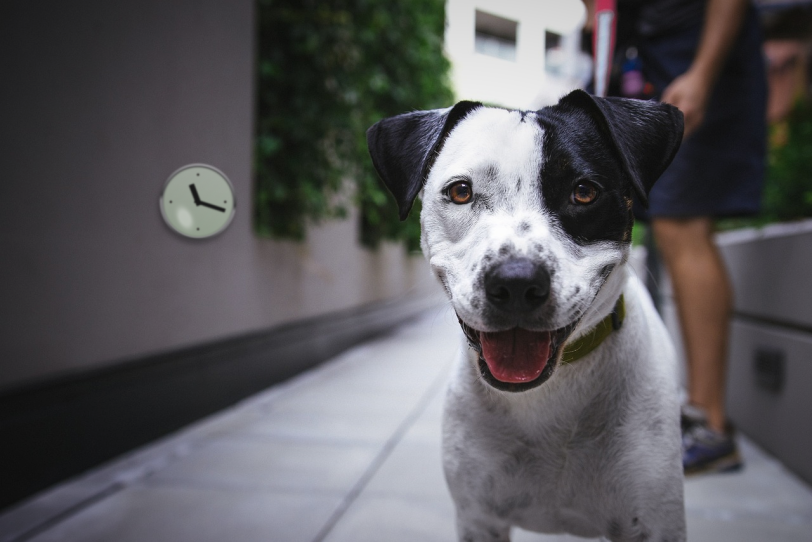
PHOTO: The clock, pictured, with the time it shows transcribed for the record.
11:18
